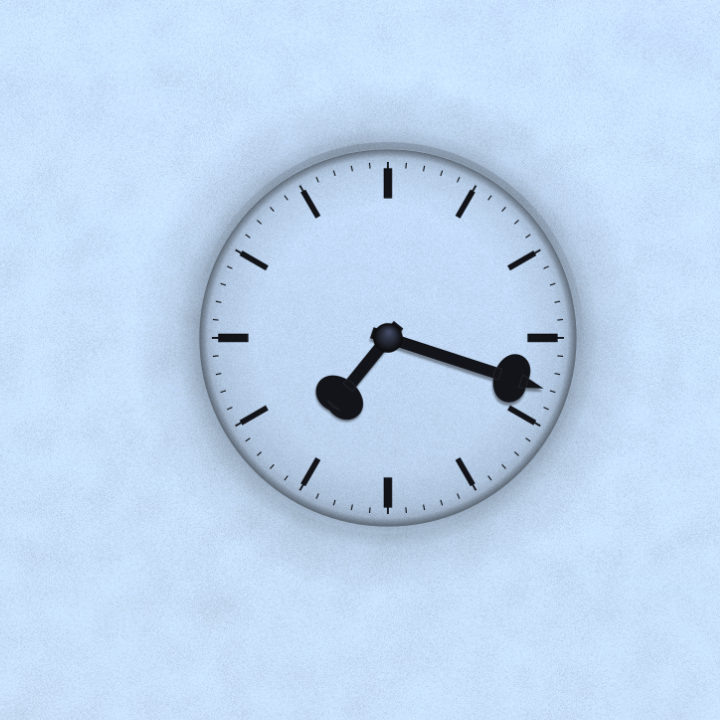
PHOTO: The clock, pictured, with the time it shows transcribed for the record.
7:18
